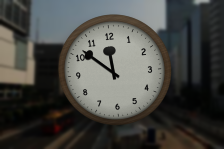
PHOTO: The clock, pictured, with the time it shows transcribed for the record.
11:52
